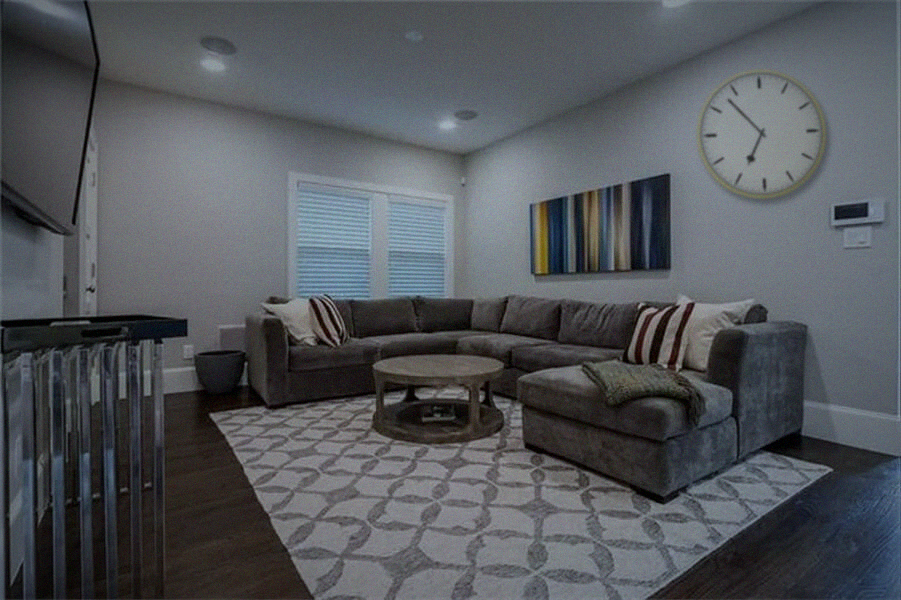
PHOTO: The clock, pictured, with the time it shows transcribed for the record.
6:53
